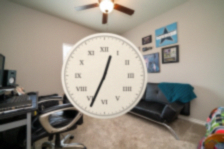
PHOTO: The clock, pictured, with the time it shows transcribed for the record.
12:34
